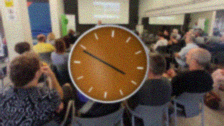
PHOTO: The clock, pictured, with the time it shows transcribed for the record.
3:49
